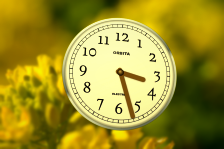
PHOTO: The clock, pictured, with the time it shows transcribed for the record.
3:27
